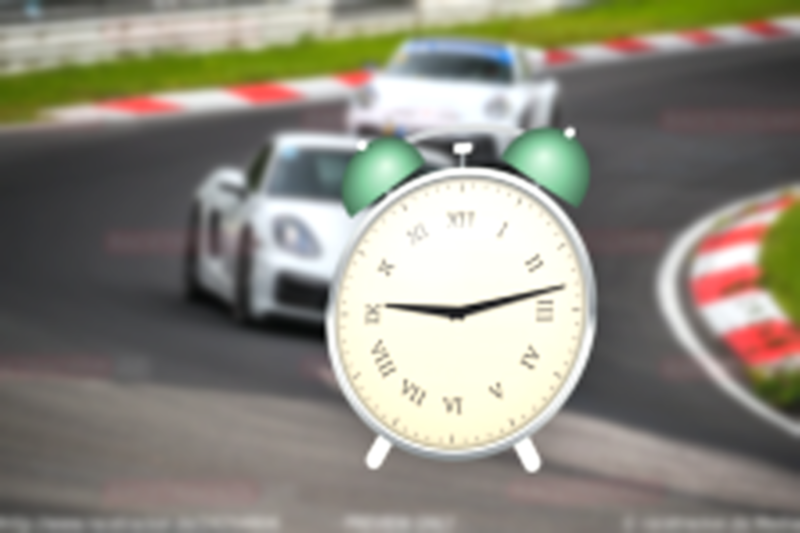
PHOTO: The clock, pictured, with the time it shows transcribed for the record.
9:13
